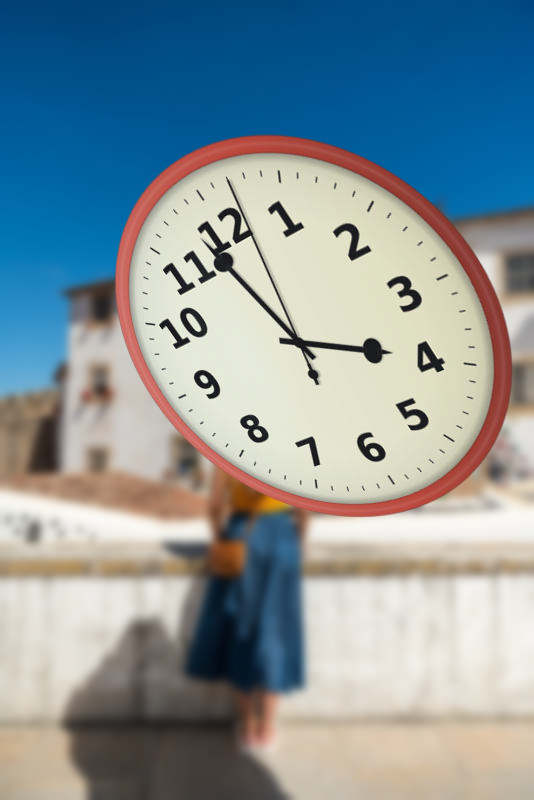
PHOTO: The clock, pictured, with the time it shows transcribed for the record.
3:58:02
